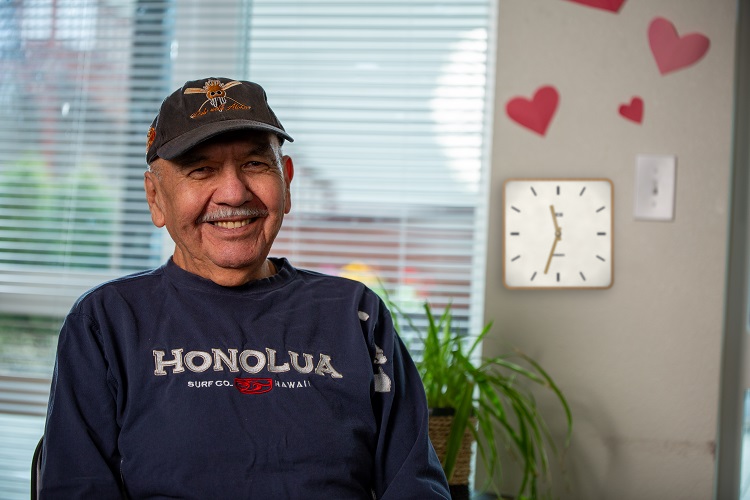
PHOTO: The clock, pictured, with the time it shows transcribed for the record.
11:33
